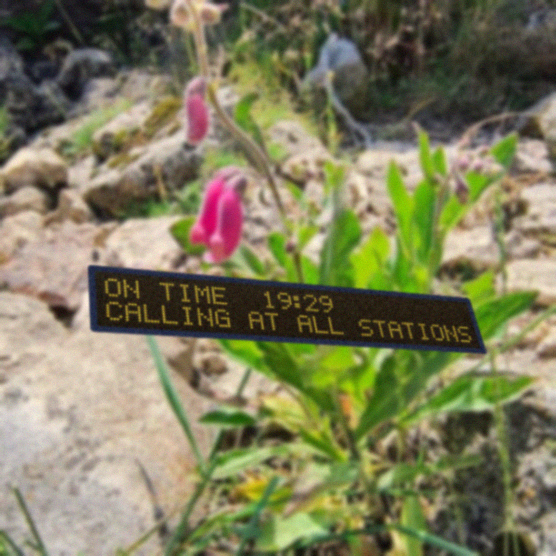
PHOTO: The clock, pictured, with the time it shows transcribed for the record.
19:29
